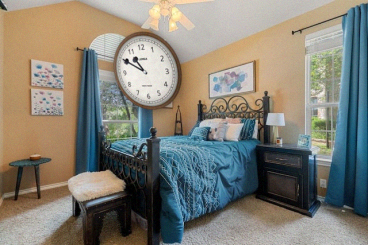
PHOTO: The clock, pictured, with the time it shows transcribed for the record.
10:50
